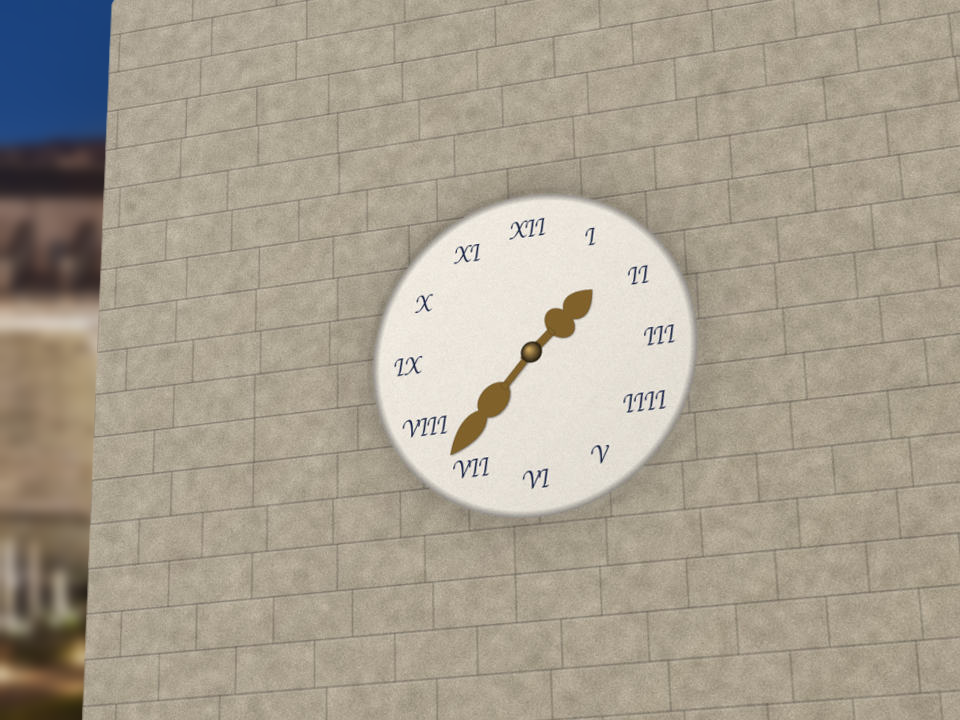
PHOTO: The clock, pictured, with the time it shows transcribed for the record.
1:37
